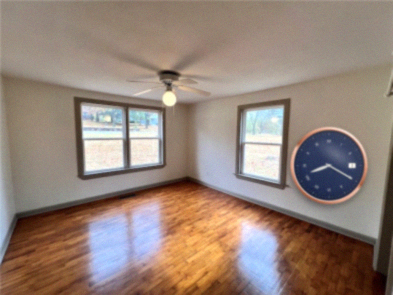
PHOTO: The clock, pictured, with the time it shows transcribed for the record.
8:20
